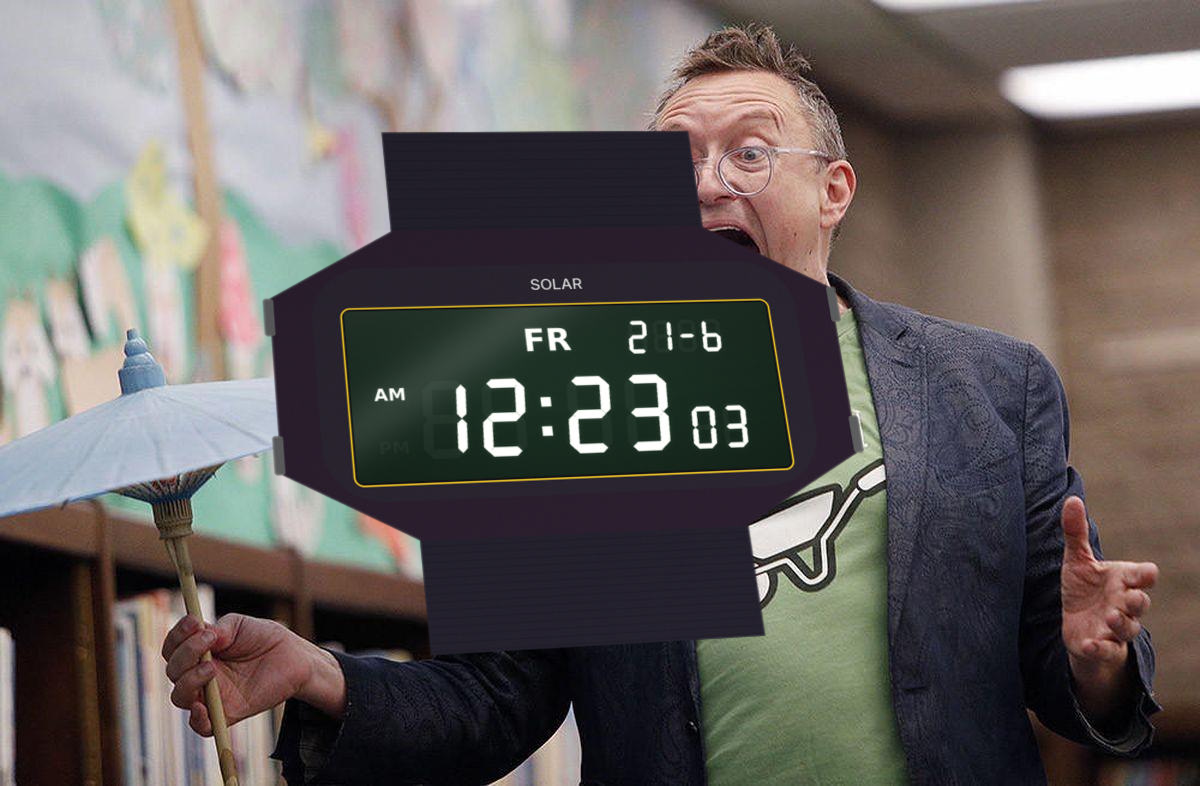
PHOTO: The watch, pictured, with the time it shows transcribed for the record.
12:23:03
